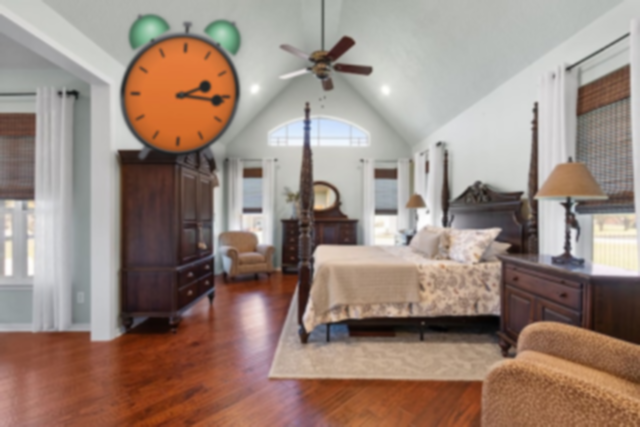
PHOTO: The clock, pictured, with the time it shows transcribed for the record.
2:16
